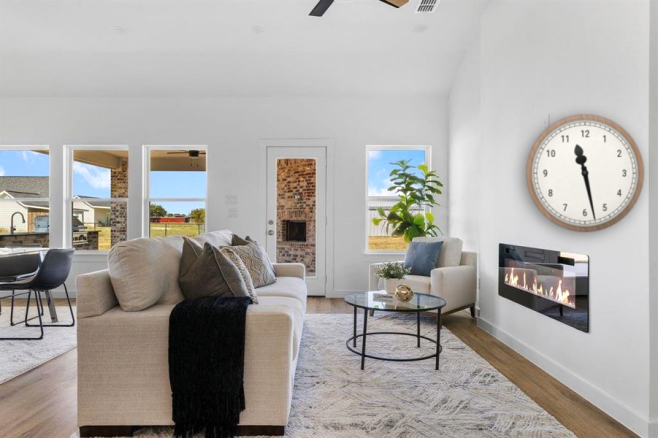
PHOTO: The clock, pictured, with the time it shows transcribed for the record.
11:28
